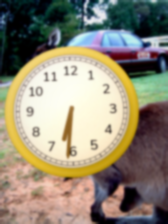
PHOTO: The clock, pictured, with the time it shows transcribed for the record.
6:31
